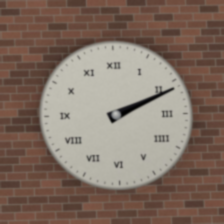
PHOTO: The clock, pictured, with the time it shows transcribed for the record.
2:11
